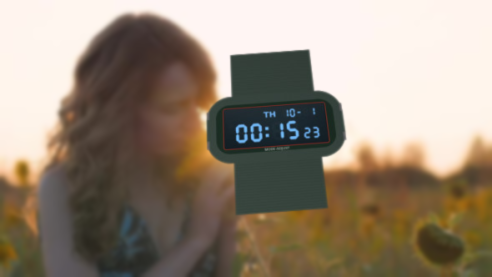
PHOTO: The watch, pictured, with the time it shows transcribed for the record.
0:15:23
